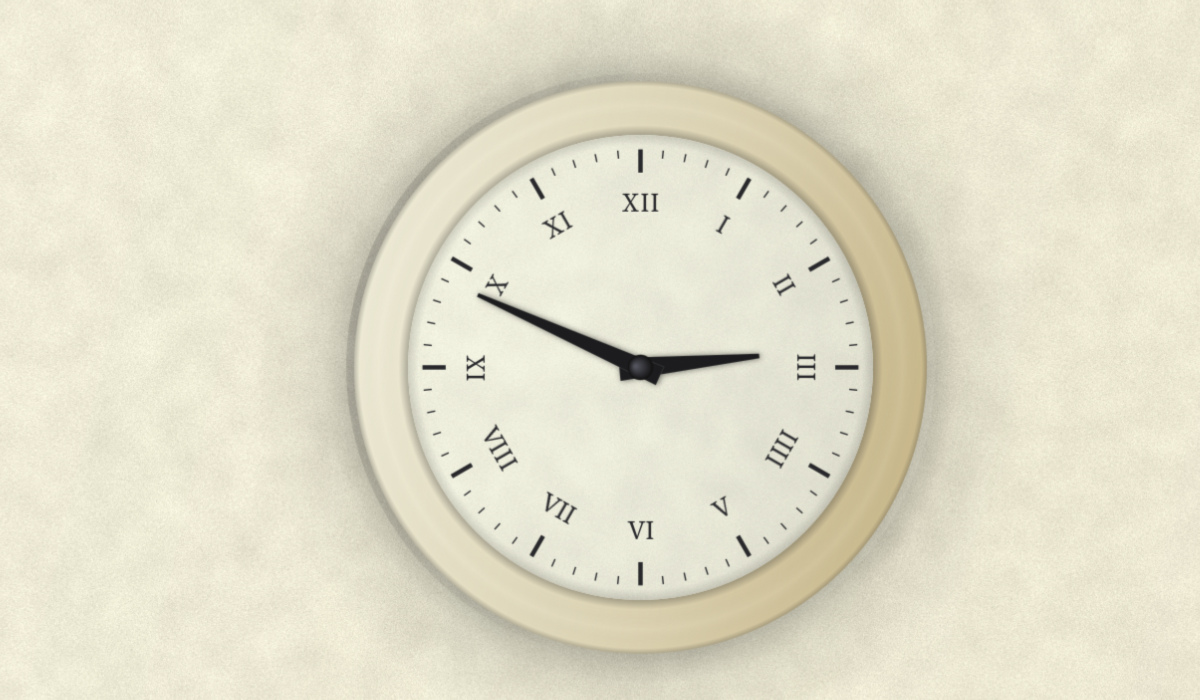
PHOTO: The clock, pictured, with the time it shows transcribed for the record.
2:49
